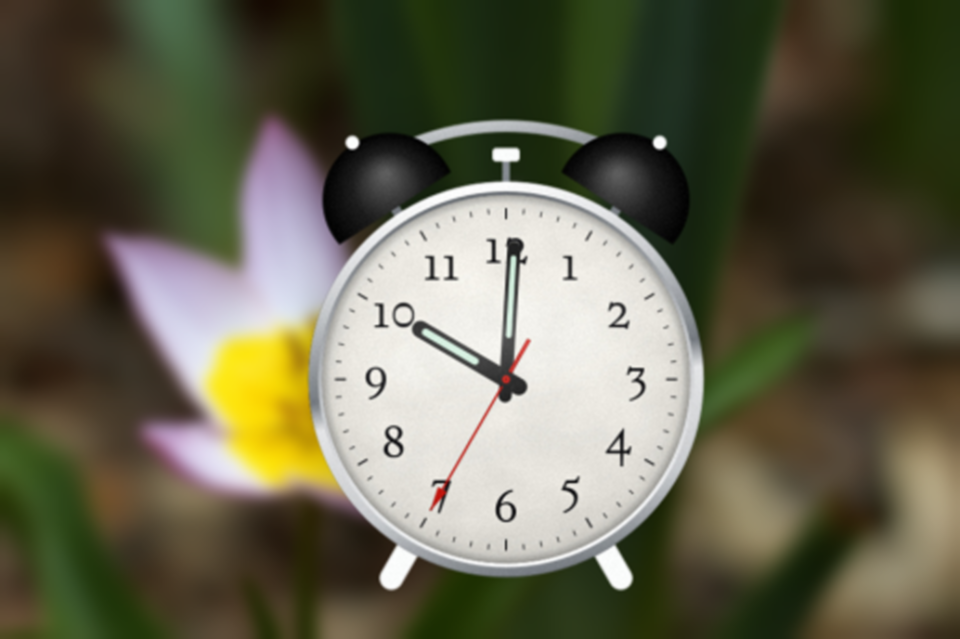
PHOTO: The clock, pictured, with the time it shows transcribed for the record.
10:00:35
